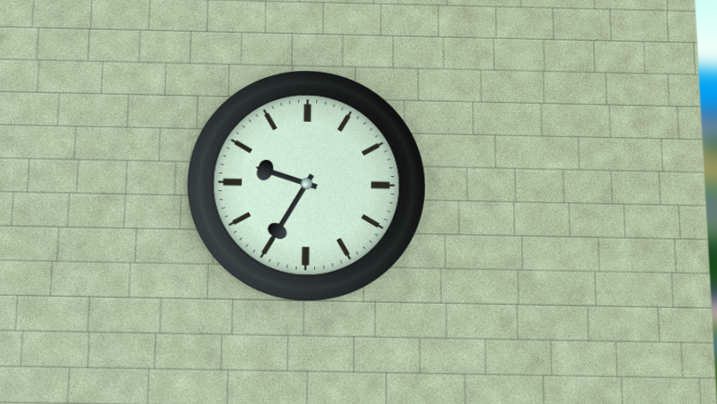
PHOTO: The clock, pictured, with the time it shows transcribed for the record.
9:35
